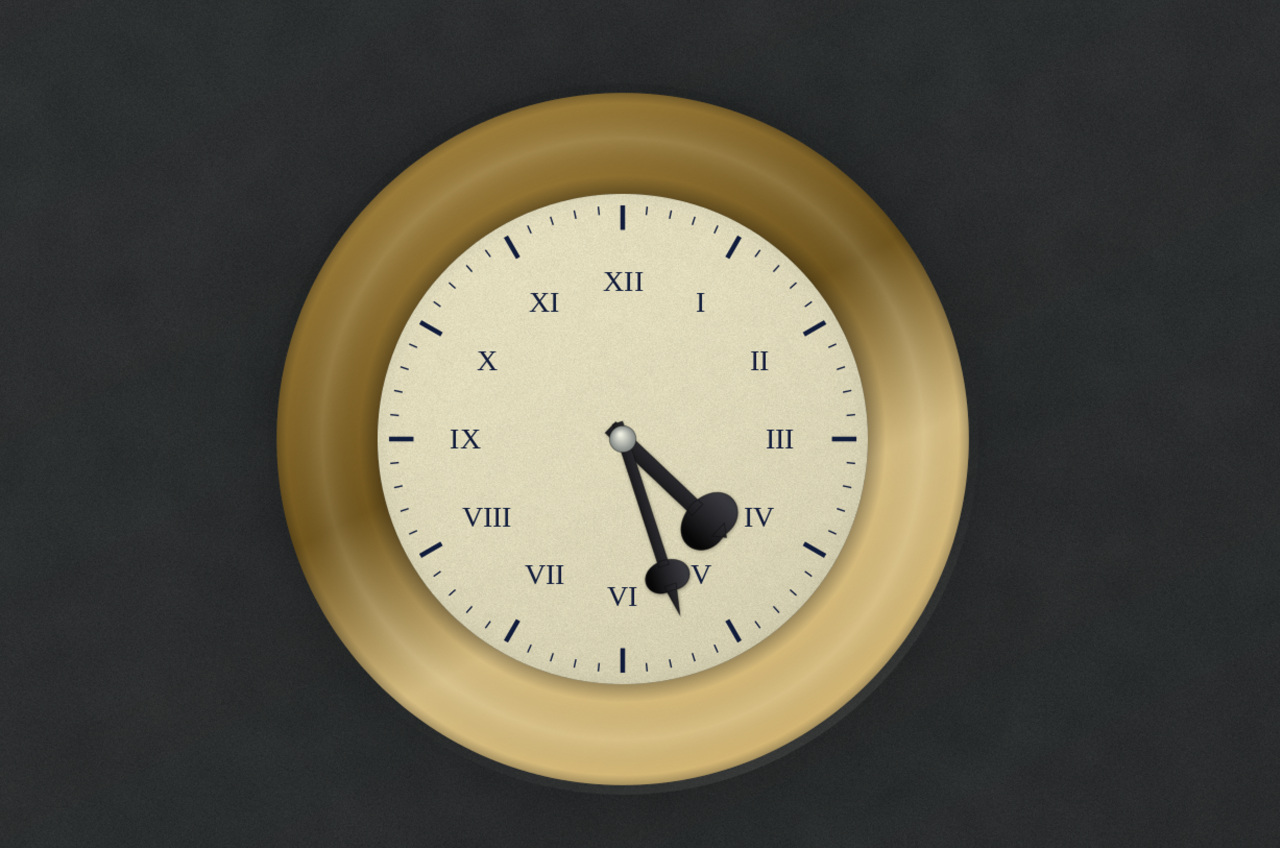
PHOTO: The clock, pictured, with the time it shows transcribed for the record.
4:27
